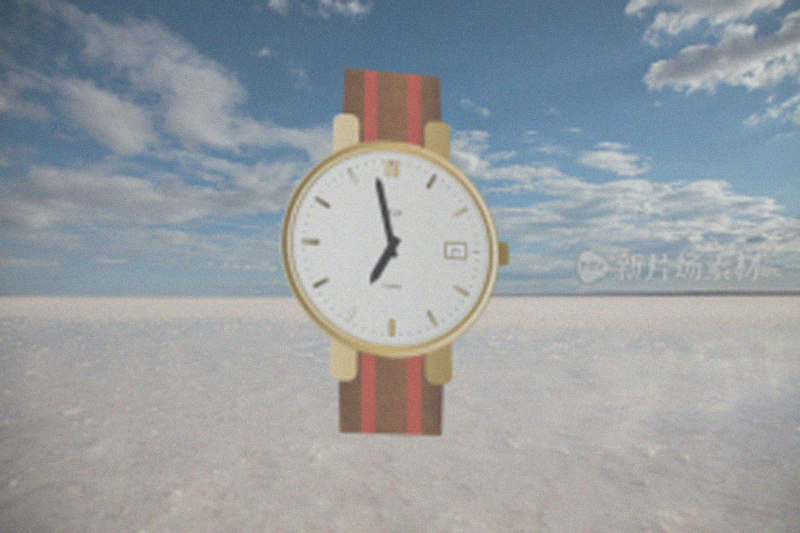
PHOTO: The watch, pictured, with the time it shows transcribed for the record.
6:58
